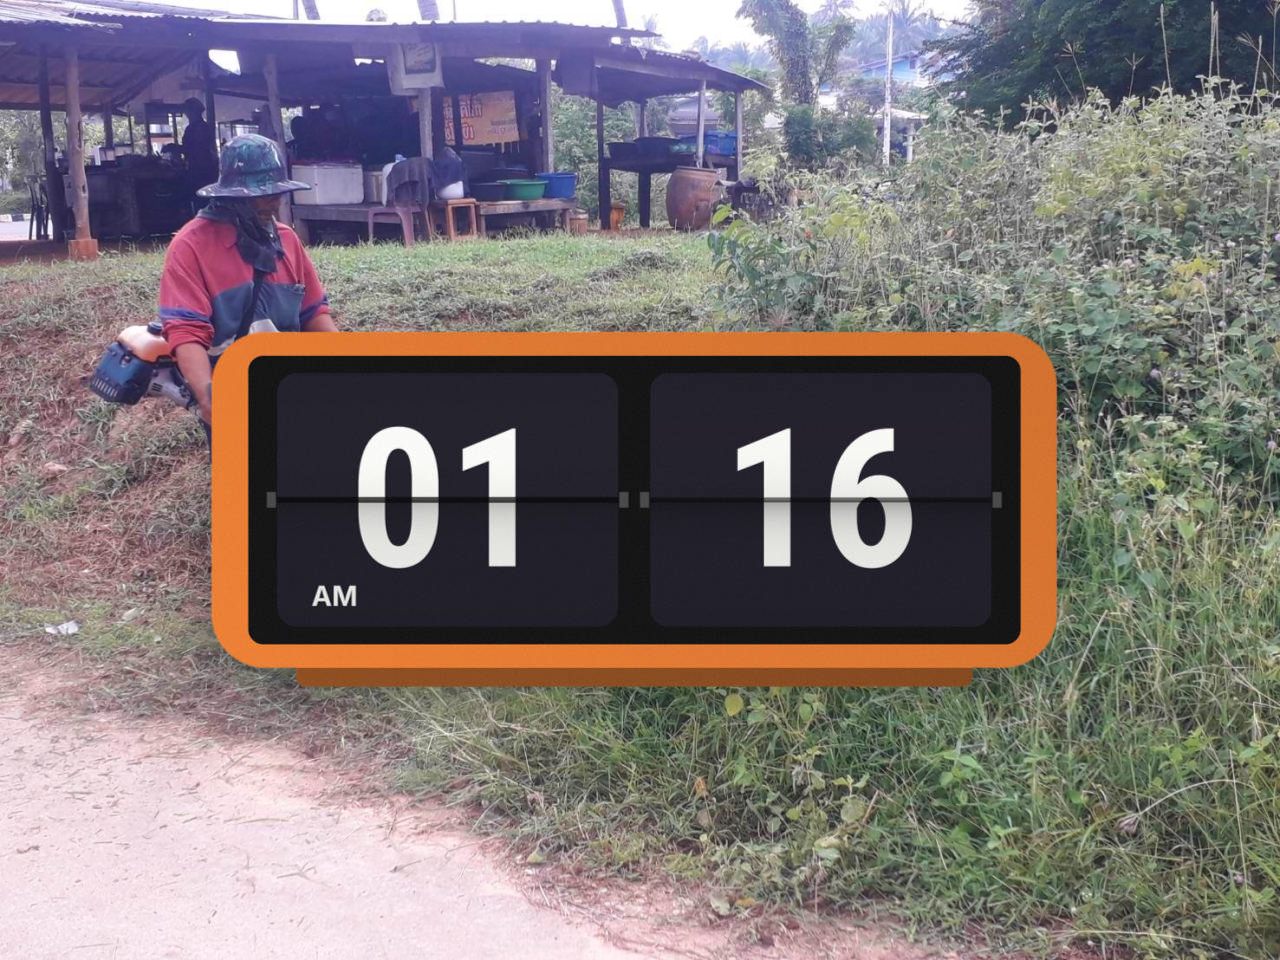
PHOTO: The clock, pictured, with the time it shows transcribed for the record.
1:16
